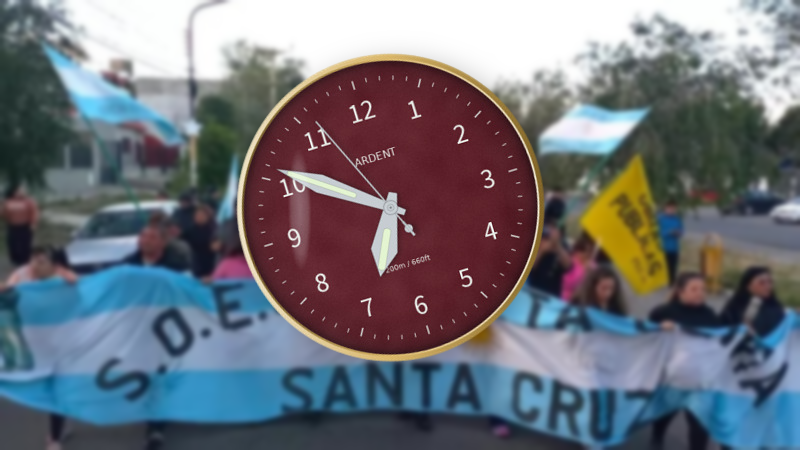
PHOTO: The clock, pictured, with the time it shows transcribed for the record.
6:50:56
